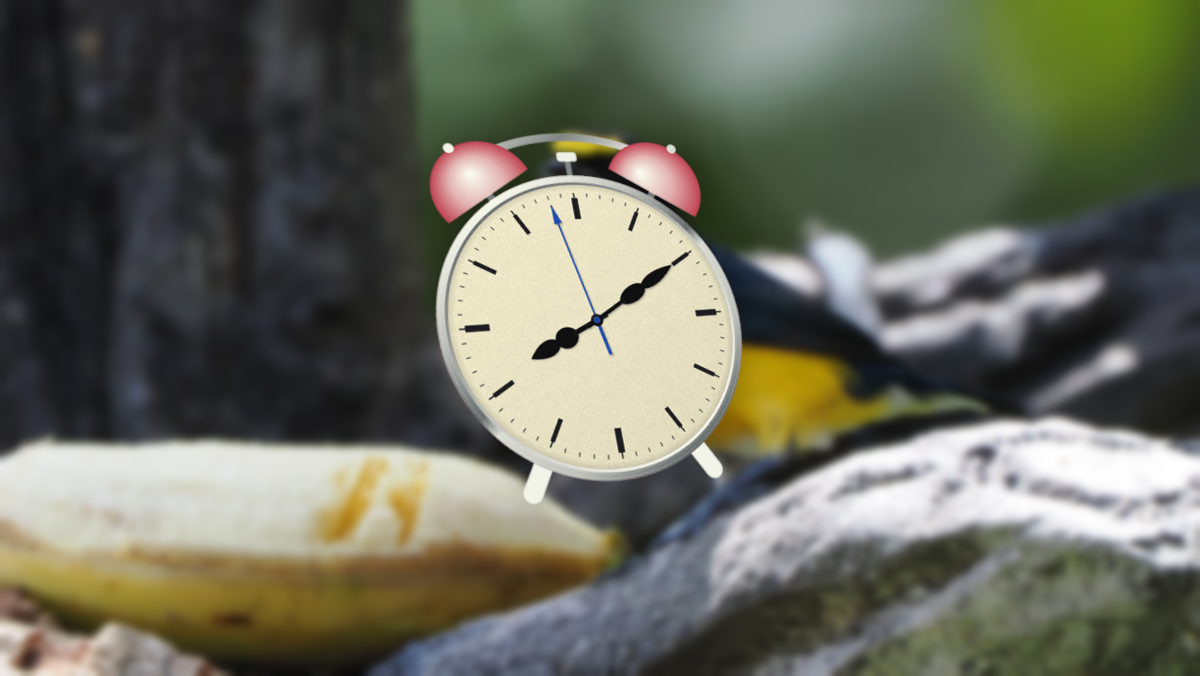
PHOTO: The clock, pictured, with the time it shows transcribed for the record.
8:09:58
